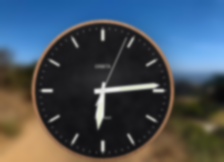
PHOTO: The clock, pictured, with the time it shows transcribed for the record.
6:14:04
